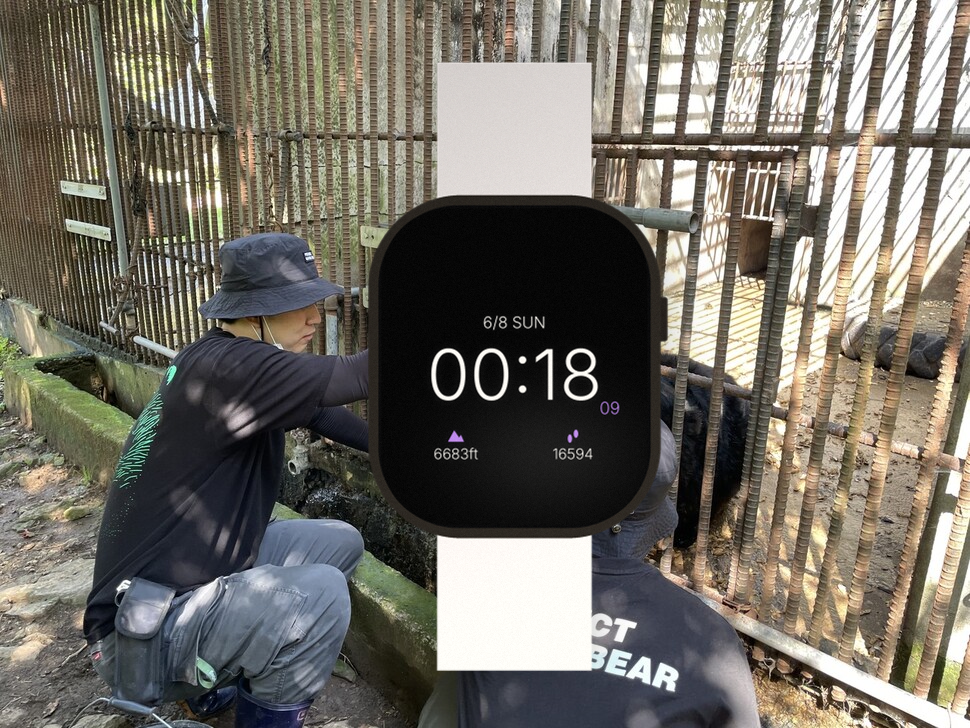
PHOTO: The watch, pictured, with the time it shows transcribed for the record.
0:18:09
